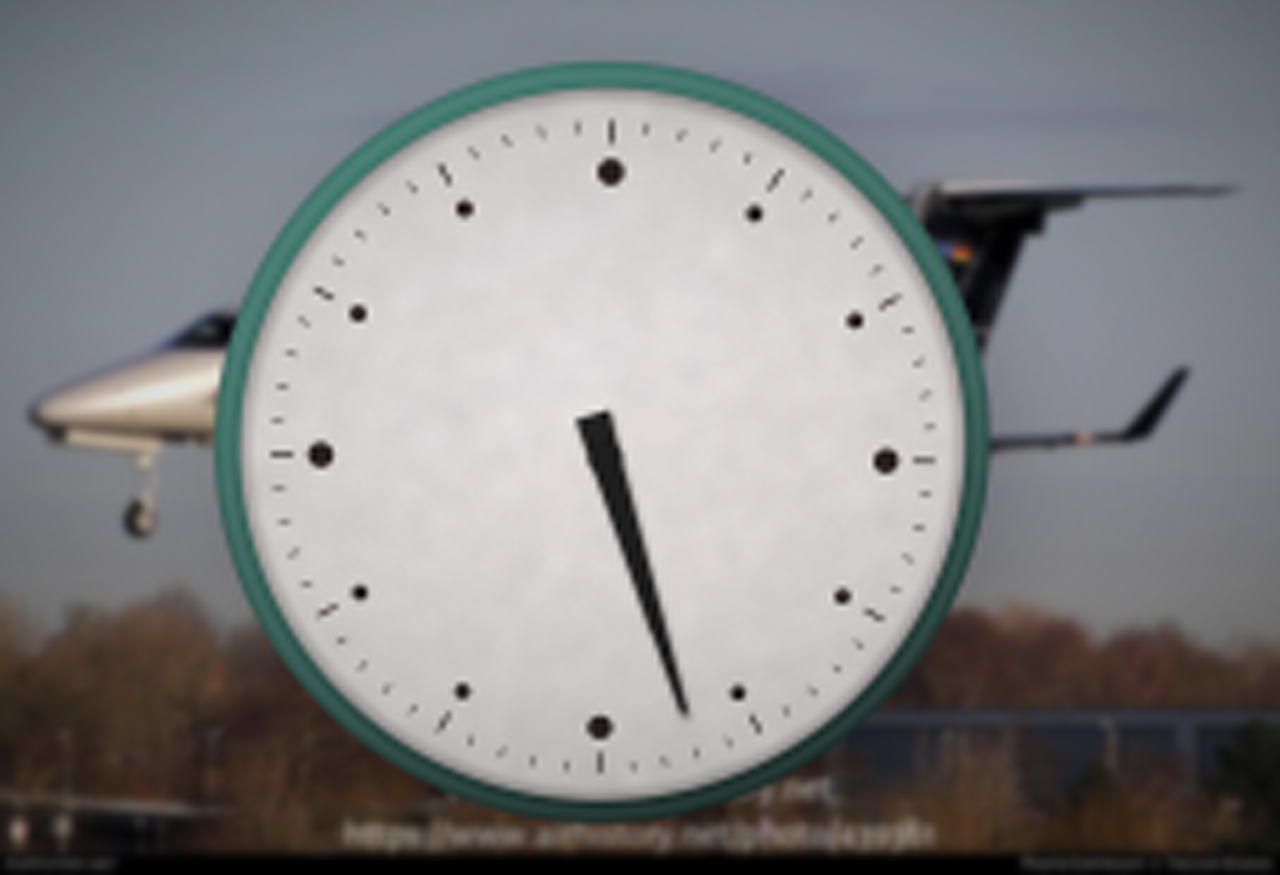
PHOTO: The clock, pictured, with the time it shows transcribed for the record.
5:27
